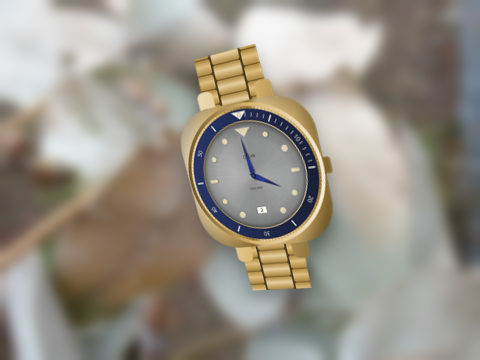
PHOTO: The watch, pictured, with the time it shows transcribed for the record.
3:59
